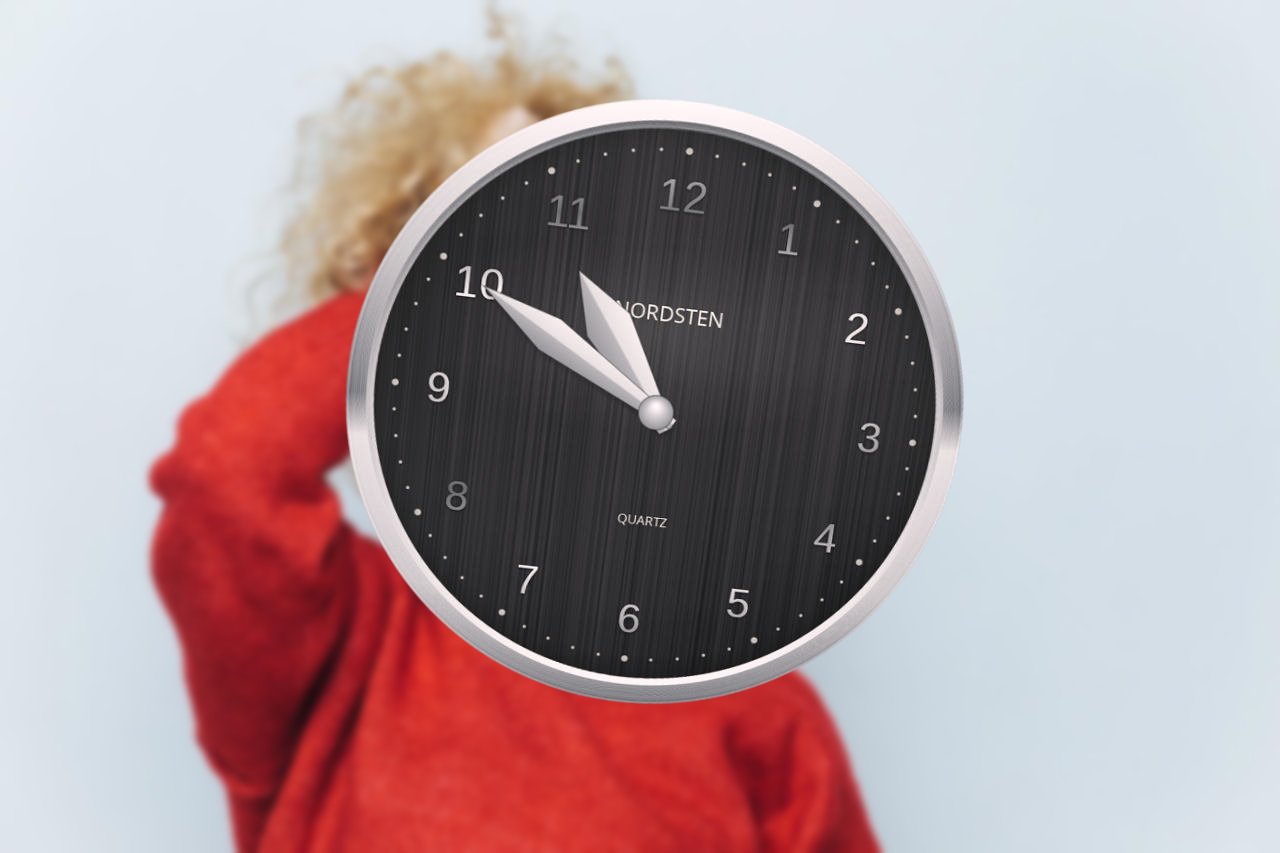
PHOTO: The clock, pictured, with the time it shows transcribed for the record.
10:50
